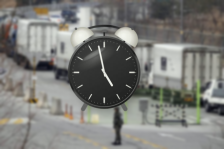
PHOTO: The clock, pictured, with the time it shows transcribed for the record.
4:58
